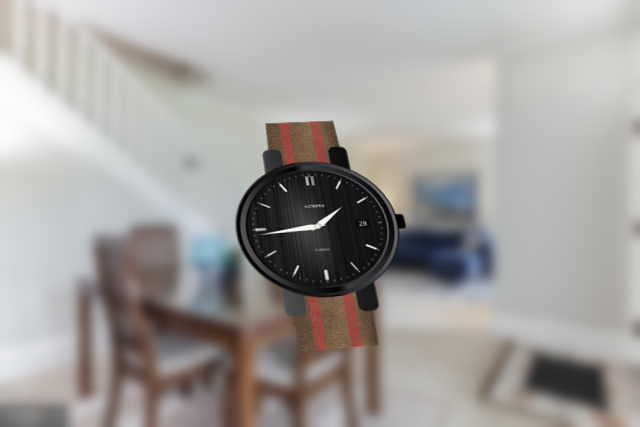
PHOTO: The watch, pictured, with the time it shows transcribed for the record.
1:44
